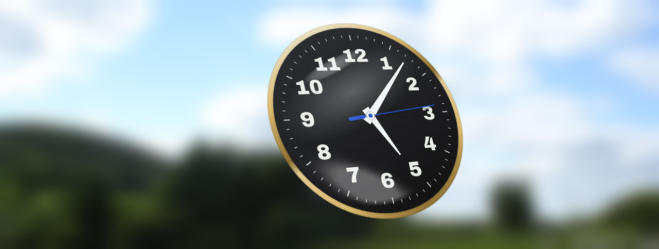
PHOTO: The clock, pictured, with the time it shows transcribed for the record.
5:07:14
